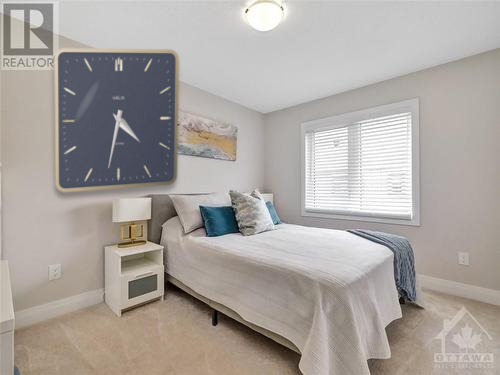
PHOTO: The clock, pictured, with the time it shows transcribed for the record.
4:32
